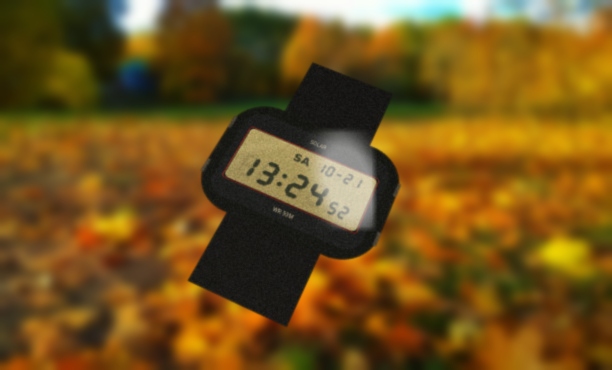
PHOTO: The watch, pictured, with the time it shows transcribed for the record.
13:24:52
